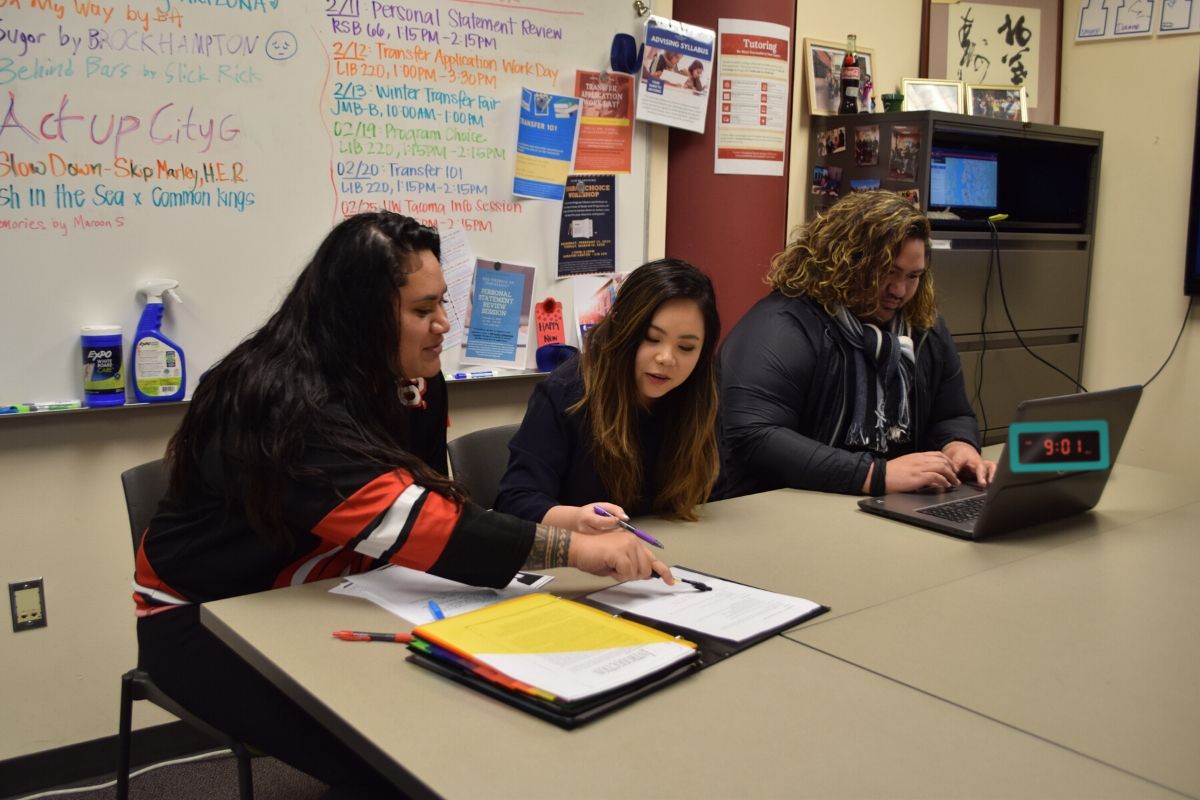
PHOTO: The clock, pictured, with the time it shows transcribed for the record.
9:01
